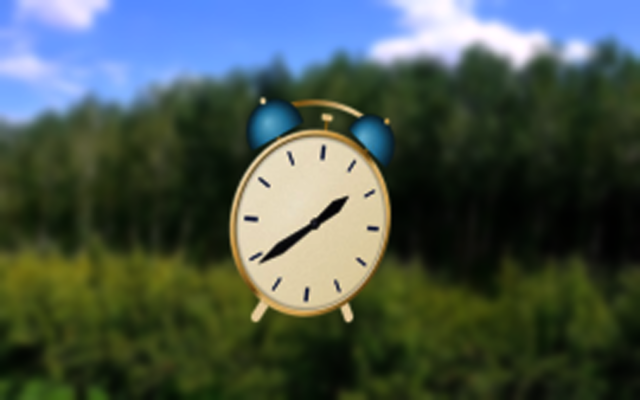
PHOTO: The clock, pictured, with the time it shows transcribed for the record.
1:39
